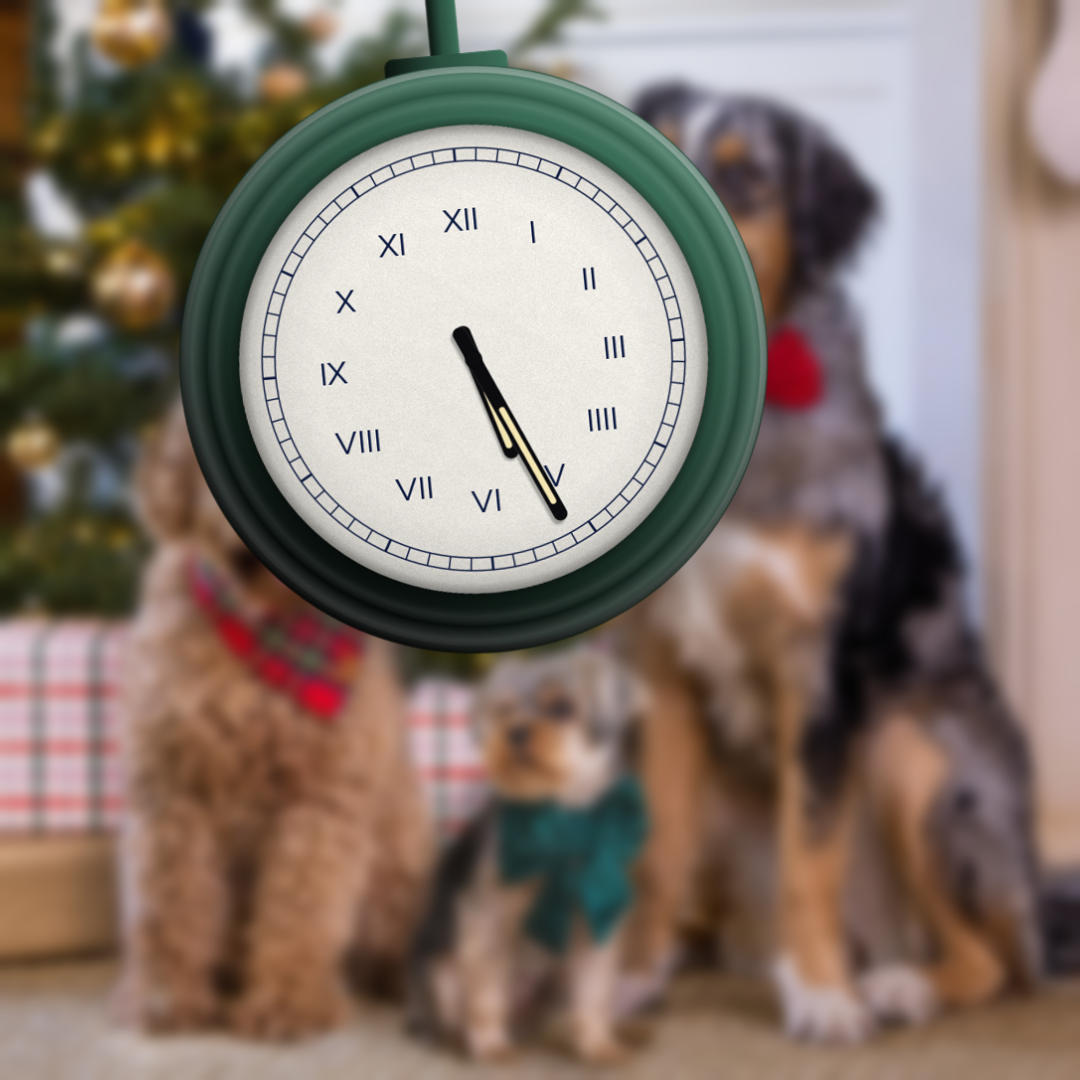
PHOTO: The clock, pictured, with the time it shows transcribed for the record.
5:26
